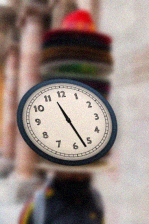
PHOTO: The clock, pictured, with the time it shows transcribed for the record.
11:27
